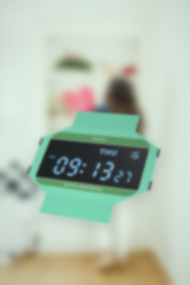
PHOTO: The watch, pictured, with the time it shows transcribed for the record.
9:13
